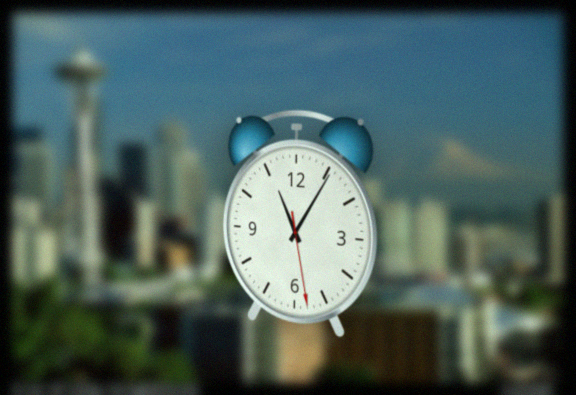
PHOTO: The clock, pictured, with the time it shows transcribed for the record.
11:05:28
